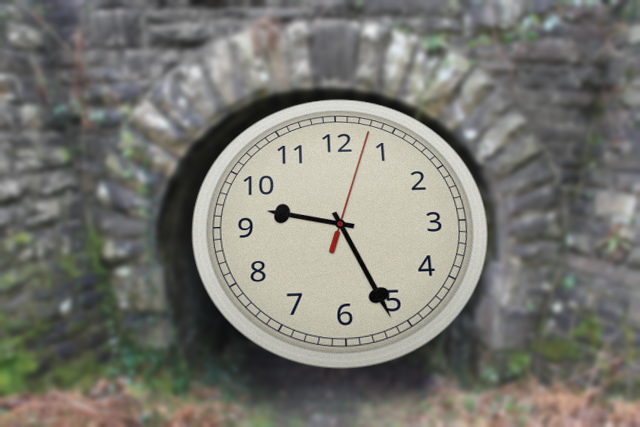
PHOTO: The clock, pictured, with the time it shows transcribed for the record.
9:26:03
